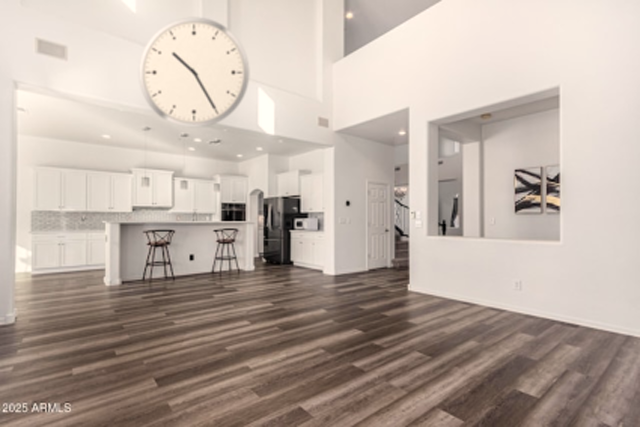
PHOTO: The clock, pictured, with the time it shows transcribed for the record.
10:25
